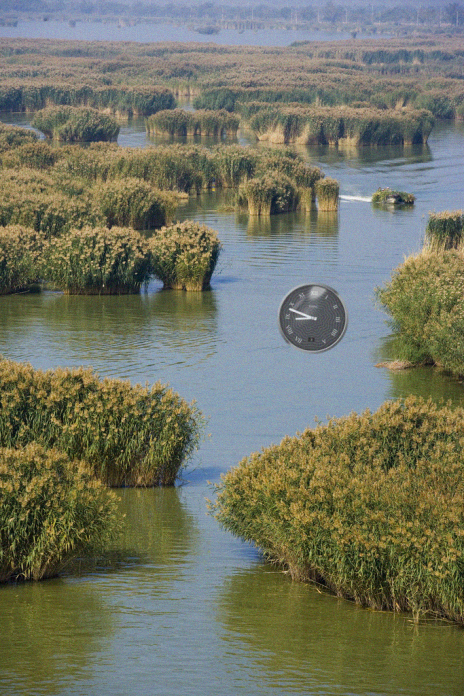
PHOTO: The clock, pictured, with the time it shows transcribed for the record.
8:48
